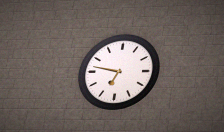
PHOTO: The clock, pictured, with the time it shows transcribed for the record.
6:47
